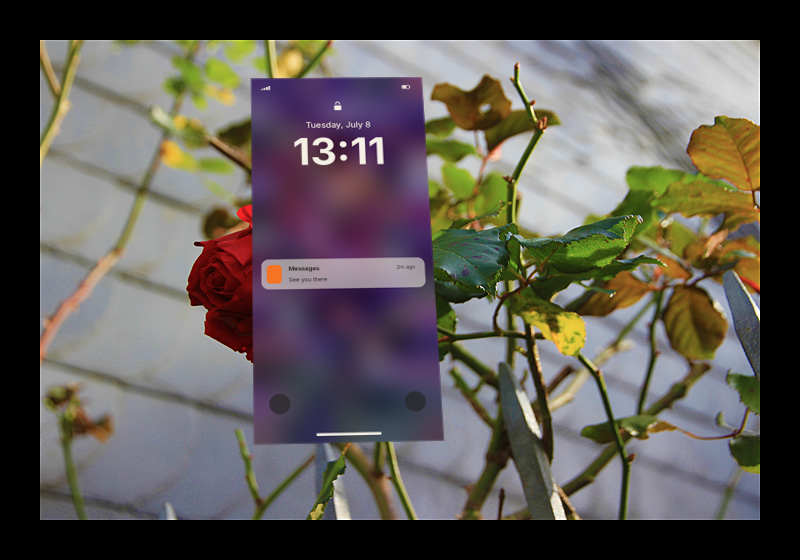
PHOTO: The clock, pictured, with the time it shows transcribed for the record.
13:11
